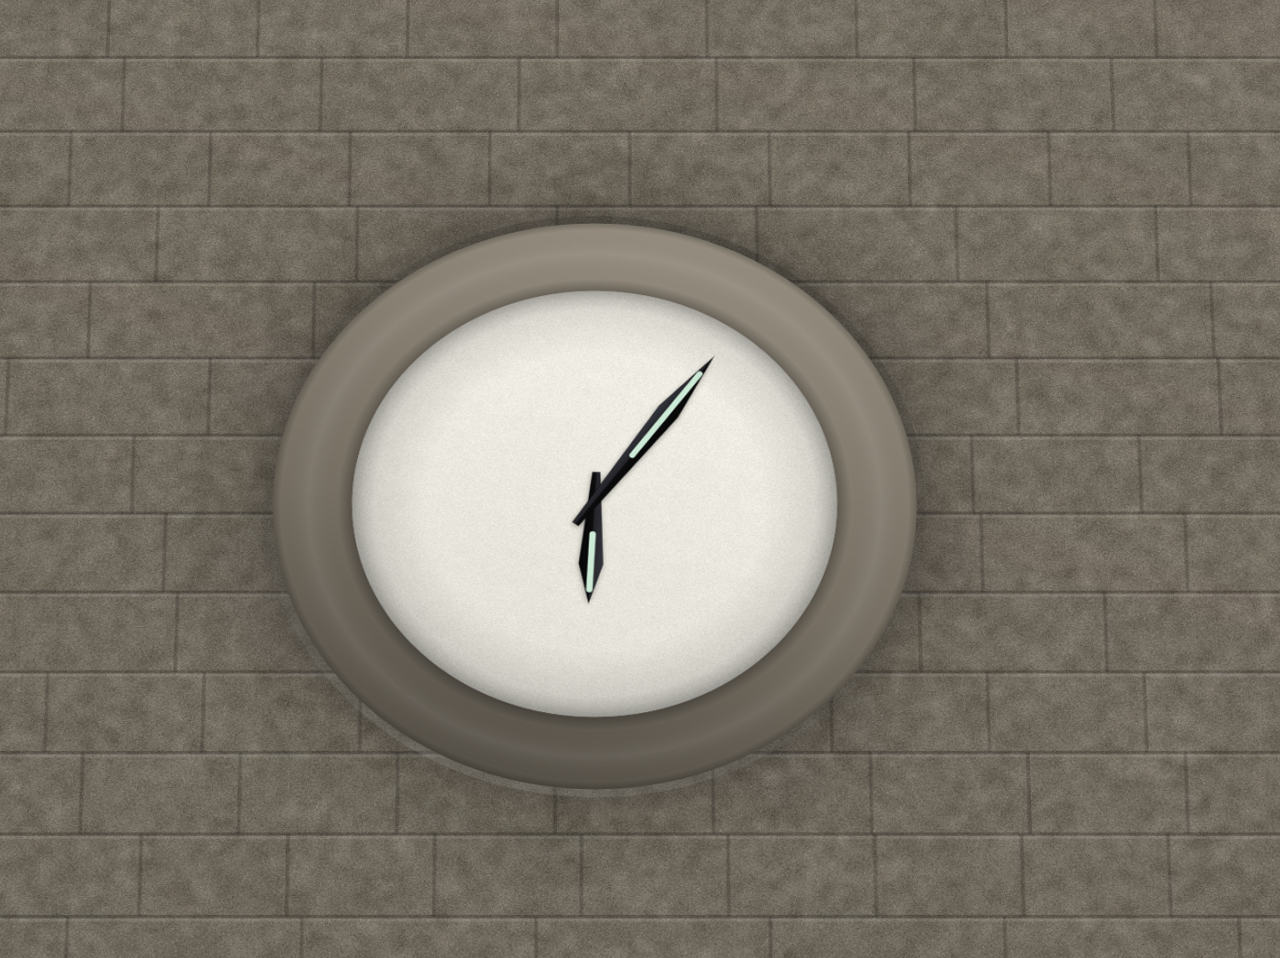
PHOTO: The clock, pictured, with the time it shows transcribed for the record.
6:06
